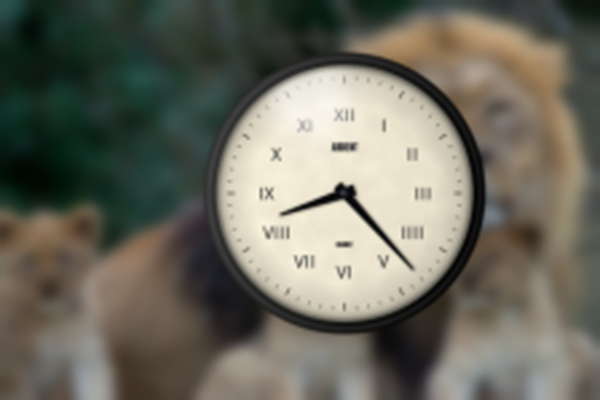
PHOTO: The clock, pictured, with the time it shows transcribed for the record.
8:23
